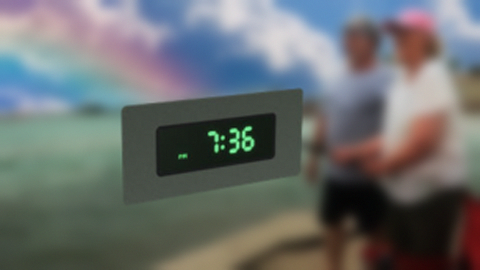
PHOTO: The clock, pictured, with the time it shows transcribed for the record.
7:36
